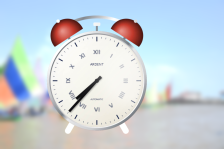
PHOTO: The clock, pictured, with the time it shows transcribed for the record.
7:37
